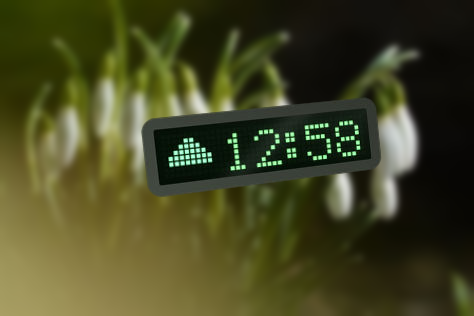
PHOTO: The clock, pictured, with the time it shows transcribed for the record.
12:58
